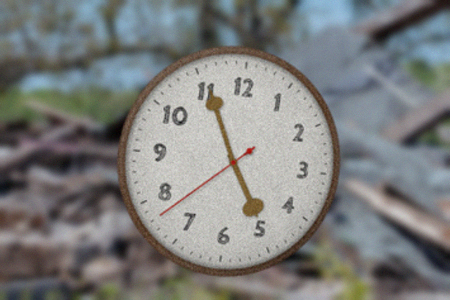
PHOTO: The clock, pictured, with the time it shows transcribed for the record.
4:55:38
